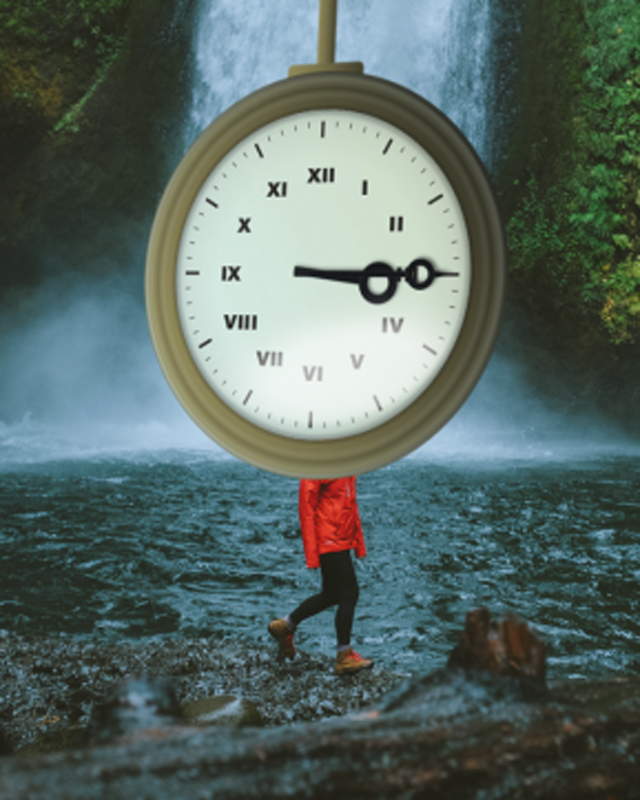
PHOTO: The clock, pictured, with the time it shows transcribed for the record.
3:15
